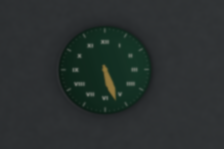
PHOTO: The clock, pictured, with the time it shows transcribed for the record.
5:27
